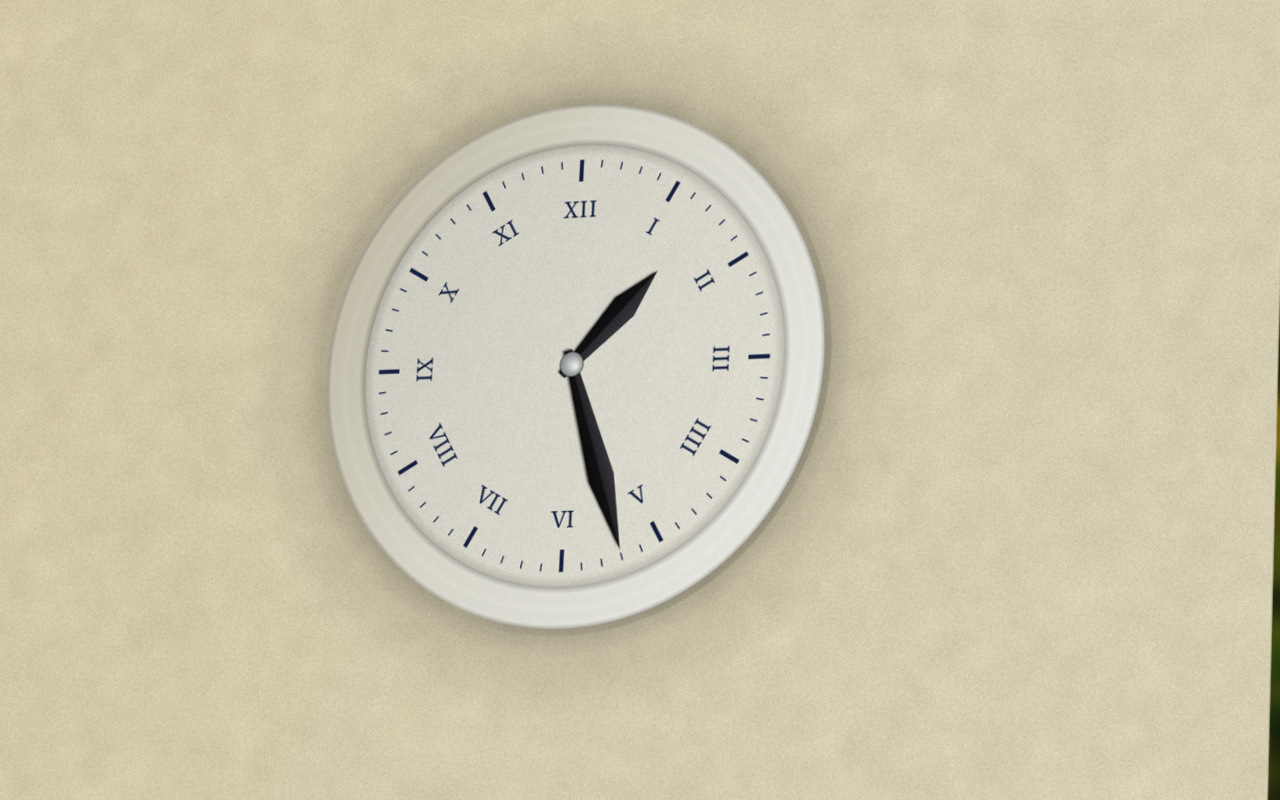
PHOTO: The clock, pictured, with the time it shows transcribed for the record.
1:27
